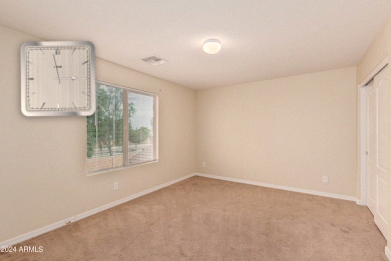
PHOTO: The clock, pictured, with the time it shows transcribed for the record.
2:58
